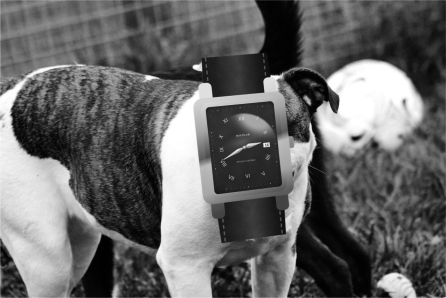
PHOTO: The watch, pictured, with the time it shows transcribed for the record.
2:41
